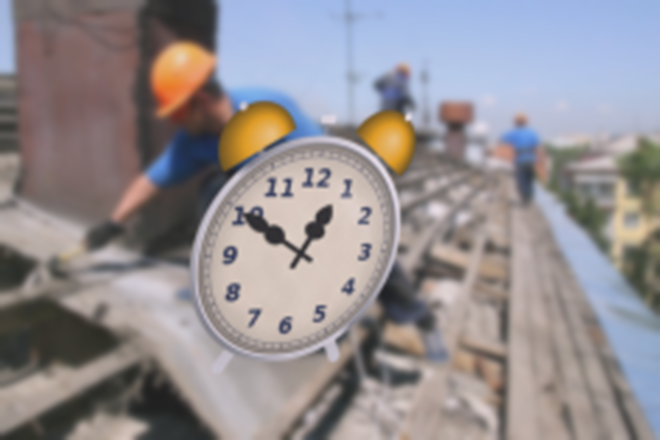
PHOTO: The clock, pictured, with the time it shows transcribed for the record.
12:50
